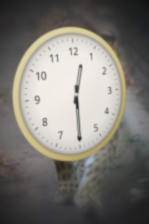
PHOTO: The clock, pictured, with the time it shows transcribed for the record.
12:30
